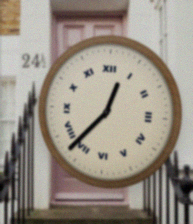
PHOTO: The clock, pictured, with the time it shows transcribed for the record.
12:37
